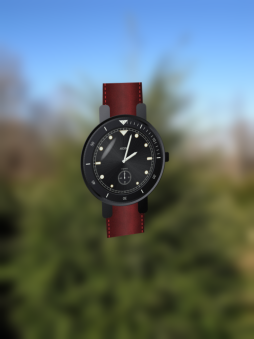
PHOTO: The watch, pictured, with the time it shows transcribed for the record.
2:03
